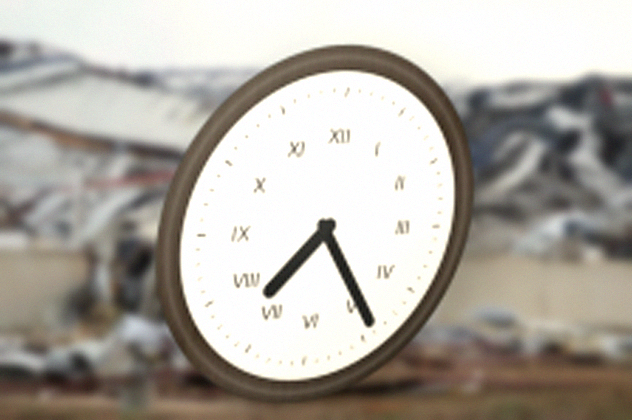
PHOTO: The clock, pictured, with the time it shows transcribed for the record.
7:24
